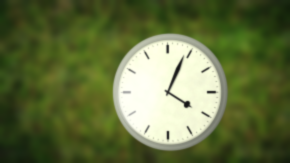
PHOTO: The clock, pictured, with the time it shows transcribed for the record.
4:04
